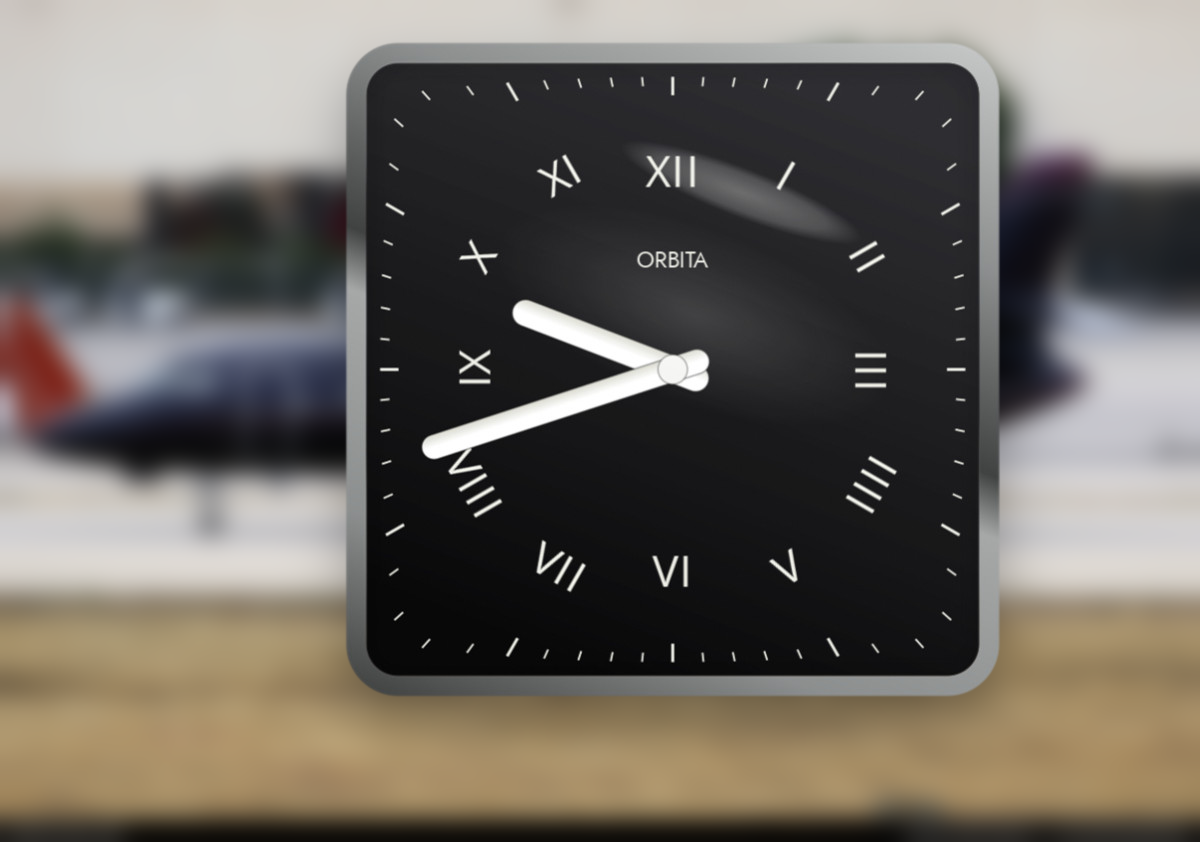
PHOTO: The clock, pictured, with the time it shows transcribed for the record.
9:42
